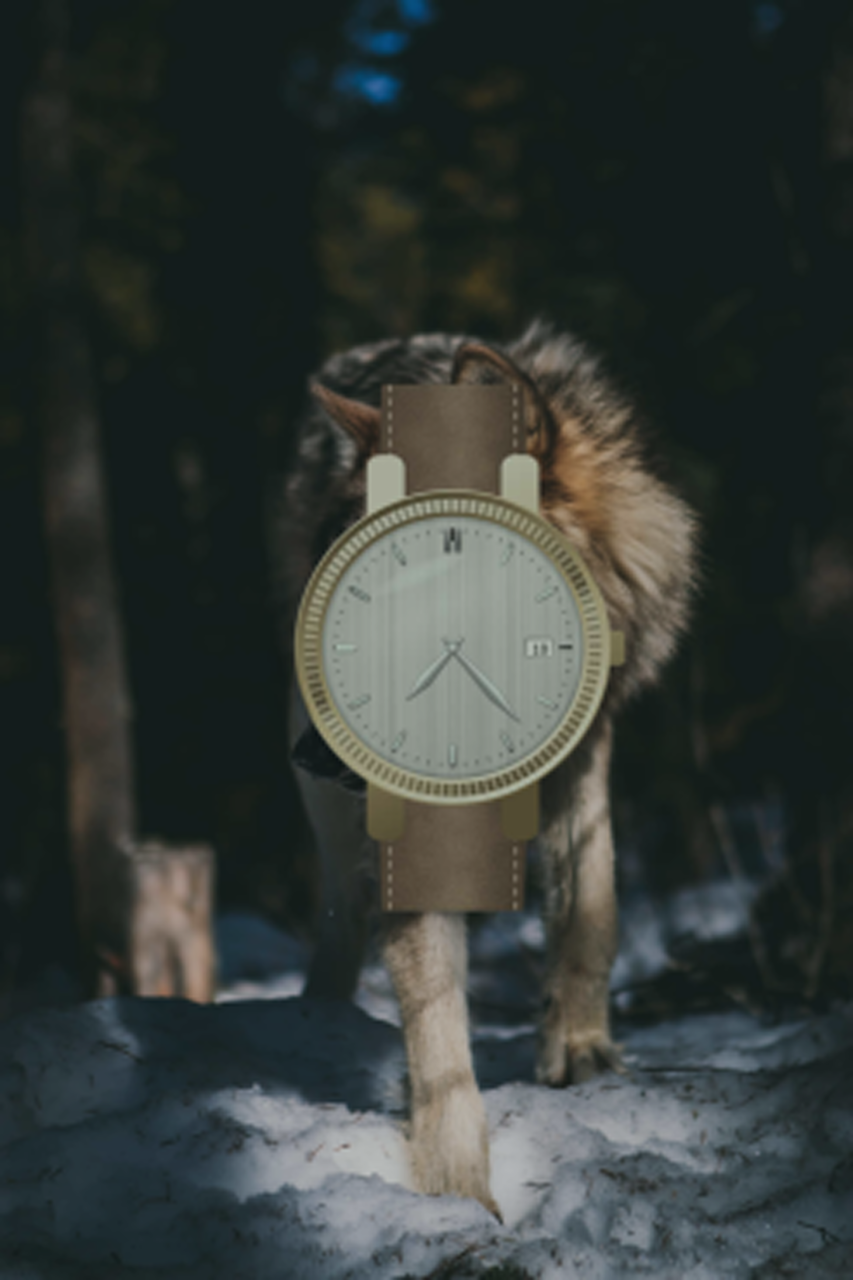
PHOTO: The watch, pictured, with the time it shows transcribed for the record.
7:23
